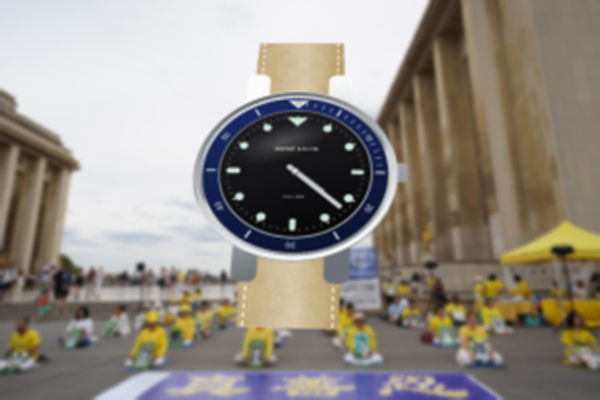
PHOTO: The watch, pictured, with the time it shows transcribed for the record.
4:22
